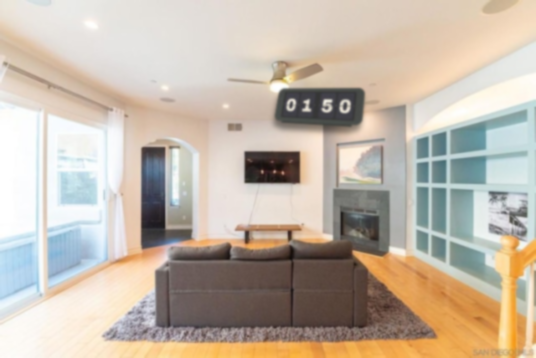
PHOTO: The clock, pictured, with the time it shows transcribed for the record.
1:50
